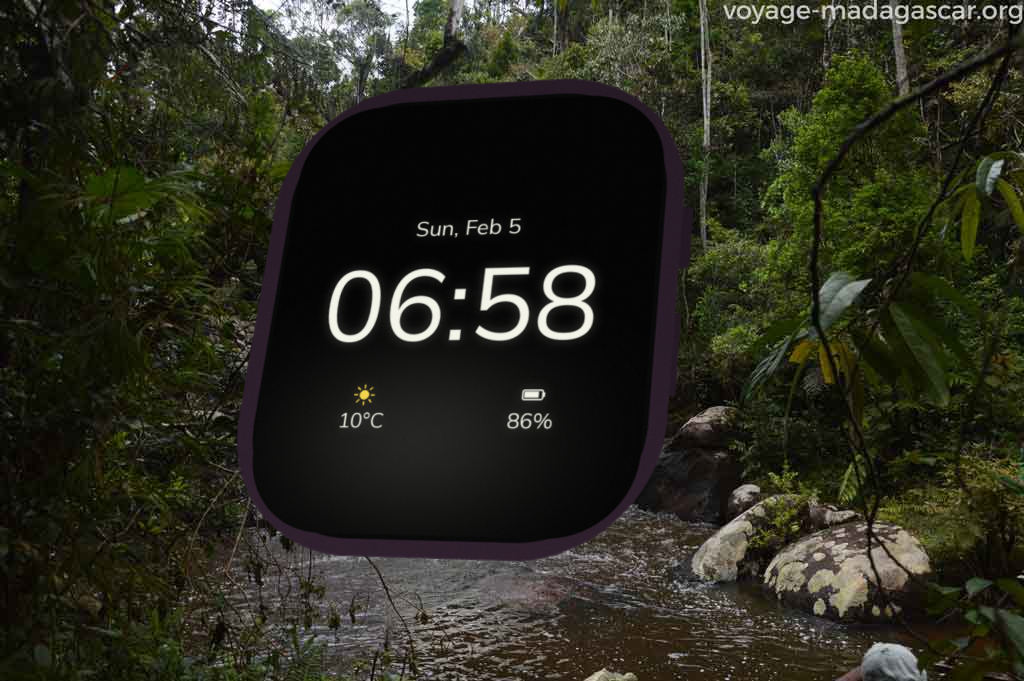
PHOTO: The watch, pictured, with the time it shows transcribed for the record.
6:58
